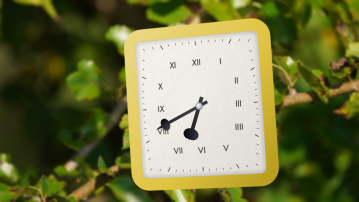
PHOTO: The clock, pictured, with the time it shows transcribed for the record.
6:41
